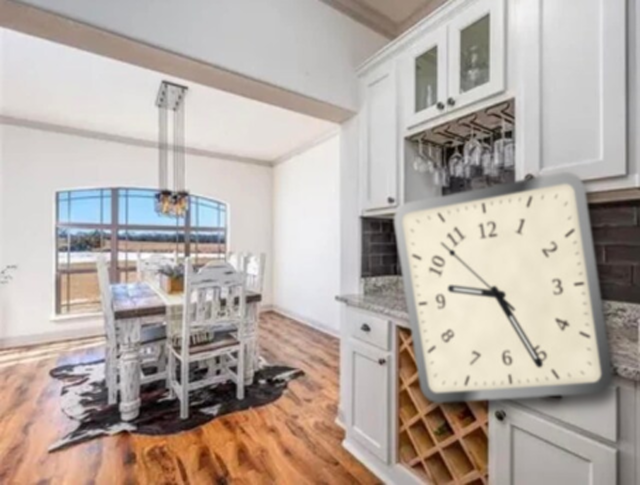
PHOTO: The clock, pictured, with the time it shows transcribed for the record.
9:25:53
